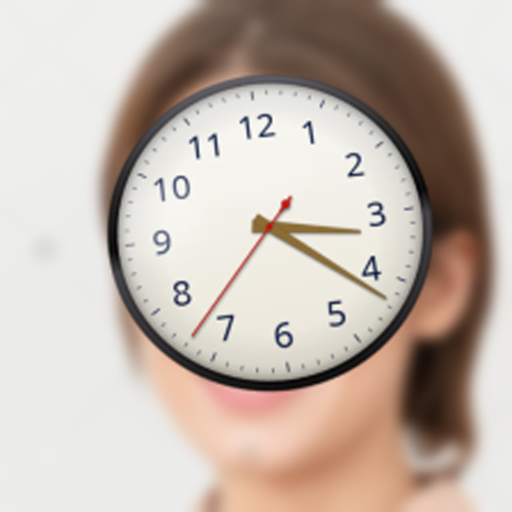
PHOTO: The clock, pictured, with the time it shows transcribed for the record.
3:21:37
